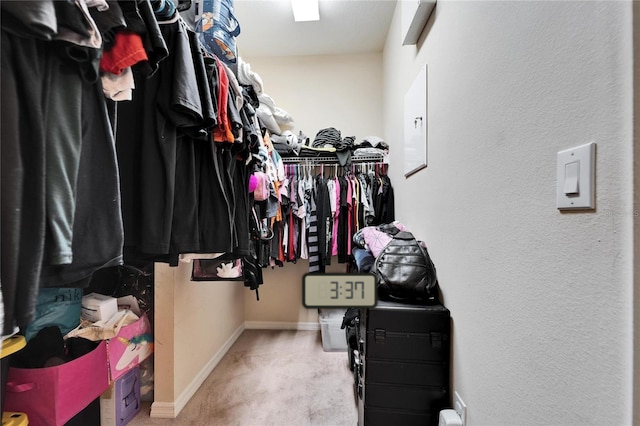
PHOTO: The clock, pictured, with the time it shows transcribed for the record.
3:37
